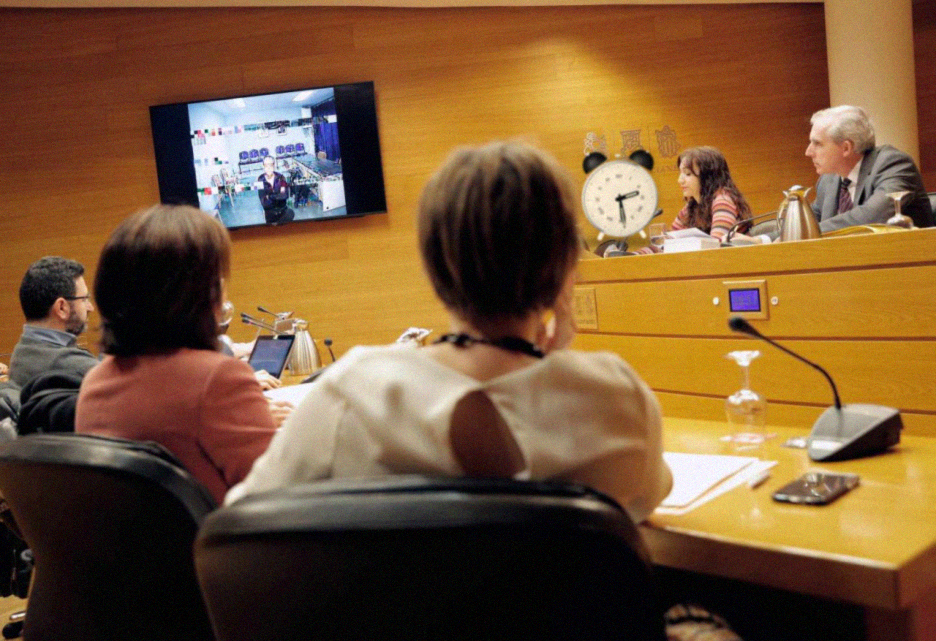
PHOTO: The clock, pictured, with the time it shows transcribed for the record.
2:29
